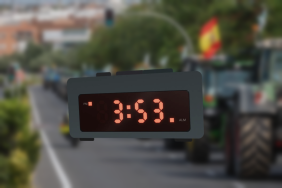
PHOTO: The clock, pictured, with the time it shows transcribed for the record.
3:53
